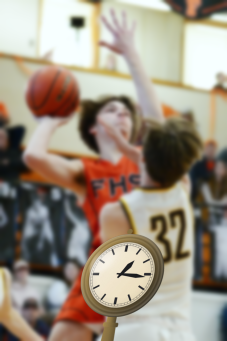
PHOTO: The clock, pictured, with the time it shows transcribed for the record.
1:16
